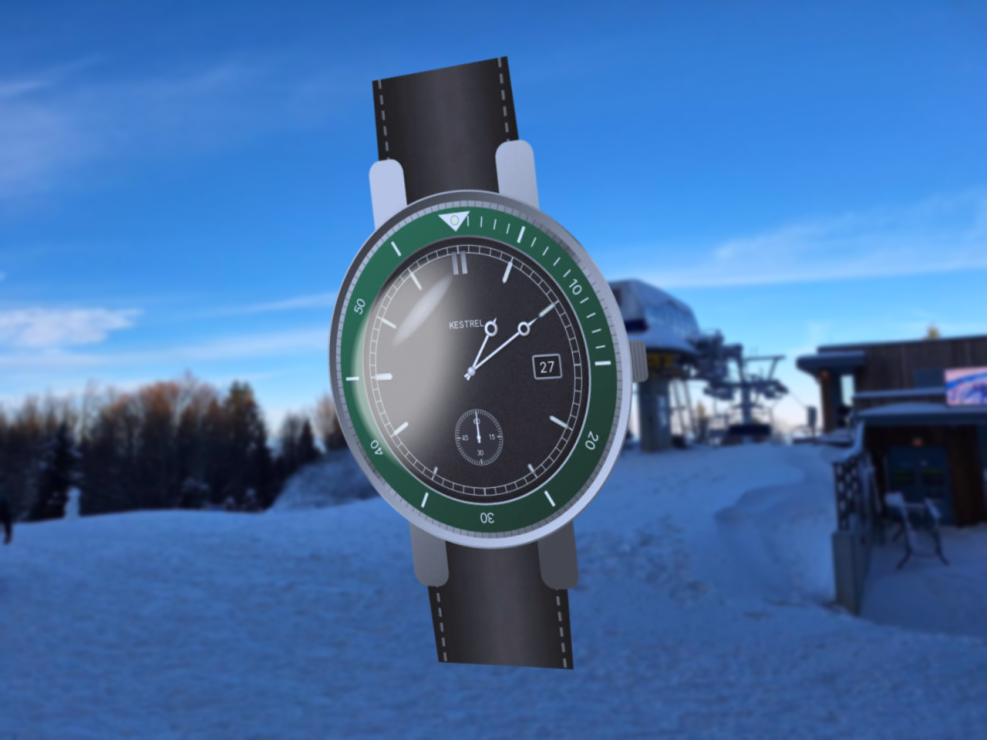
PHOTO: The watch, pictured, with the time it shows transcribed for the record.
1:10
